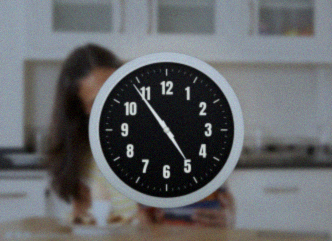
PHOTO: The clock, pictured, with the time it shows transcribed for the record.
4:54
